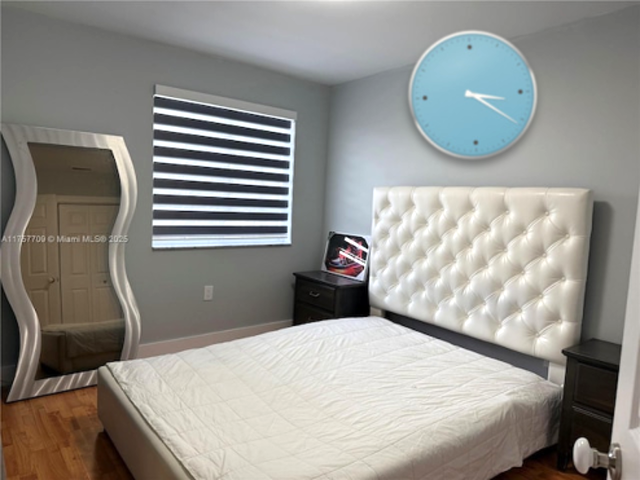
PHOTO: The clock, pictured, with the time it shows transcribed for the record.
3:21
